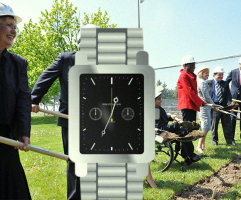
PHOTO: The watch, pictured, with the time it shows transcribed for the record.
12:34
